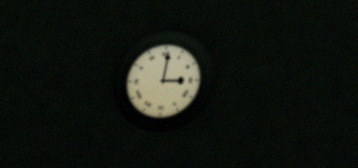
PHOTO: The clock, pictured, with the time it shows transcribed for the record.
3:01
